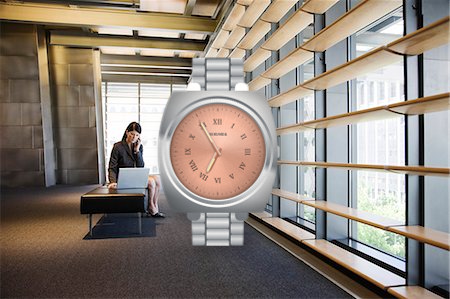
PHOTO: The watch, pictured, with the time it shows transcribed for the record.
6:55
